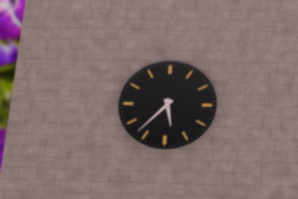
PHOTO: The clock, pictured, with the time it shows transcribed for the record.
5:37
